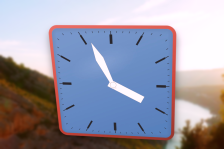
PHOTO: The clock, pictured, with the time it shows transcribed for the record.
3:56
